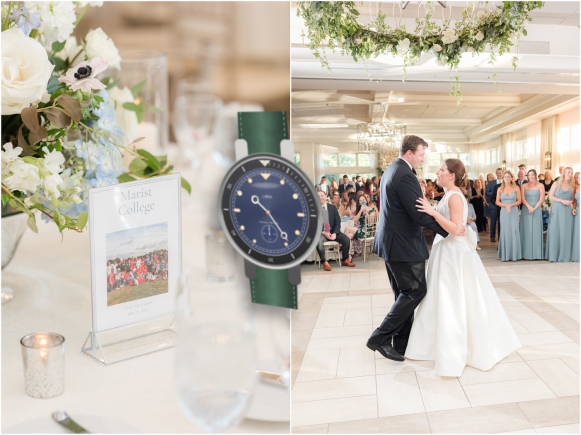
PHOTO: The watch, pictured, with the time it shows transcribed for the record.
10:24
